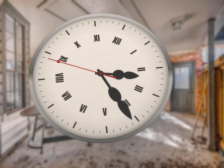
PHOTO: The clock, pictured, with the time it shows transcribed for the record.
2:20:44
